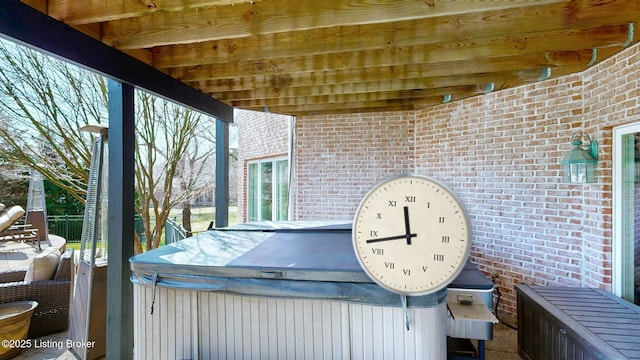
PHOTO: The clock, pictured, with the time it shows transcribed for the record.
11:43
